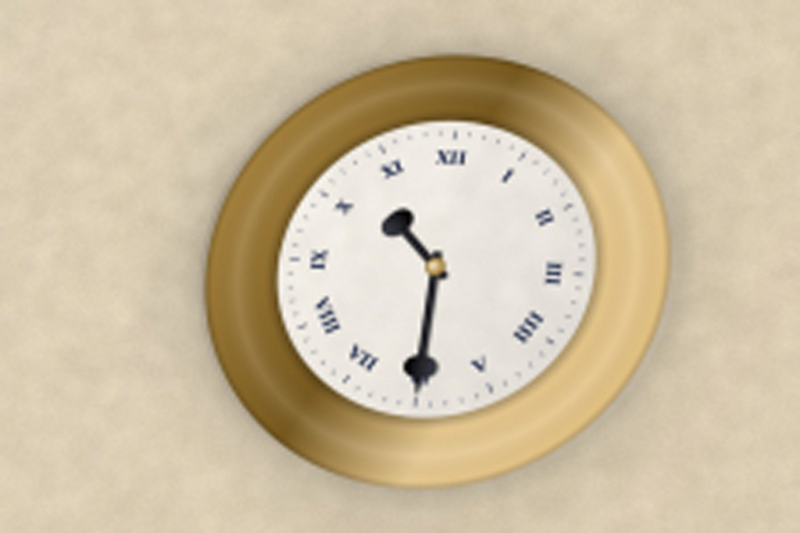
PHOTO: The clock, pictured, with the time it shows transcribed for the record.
10:30
